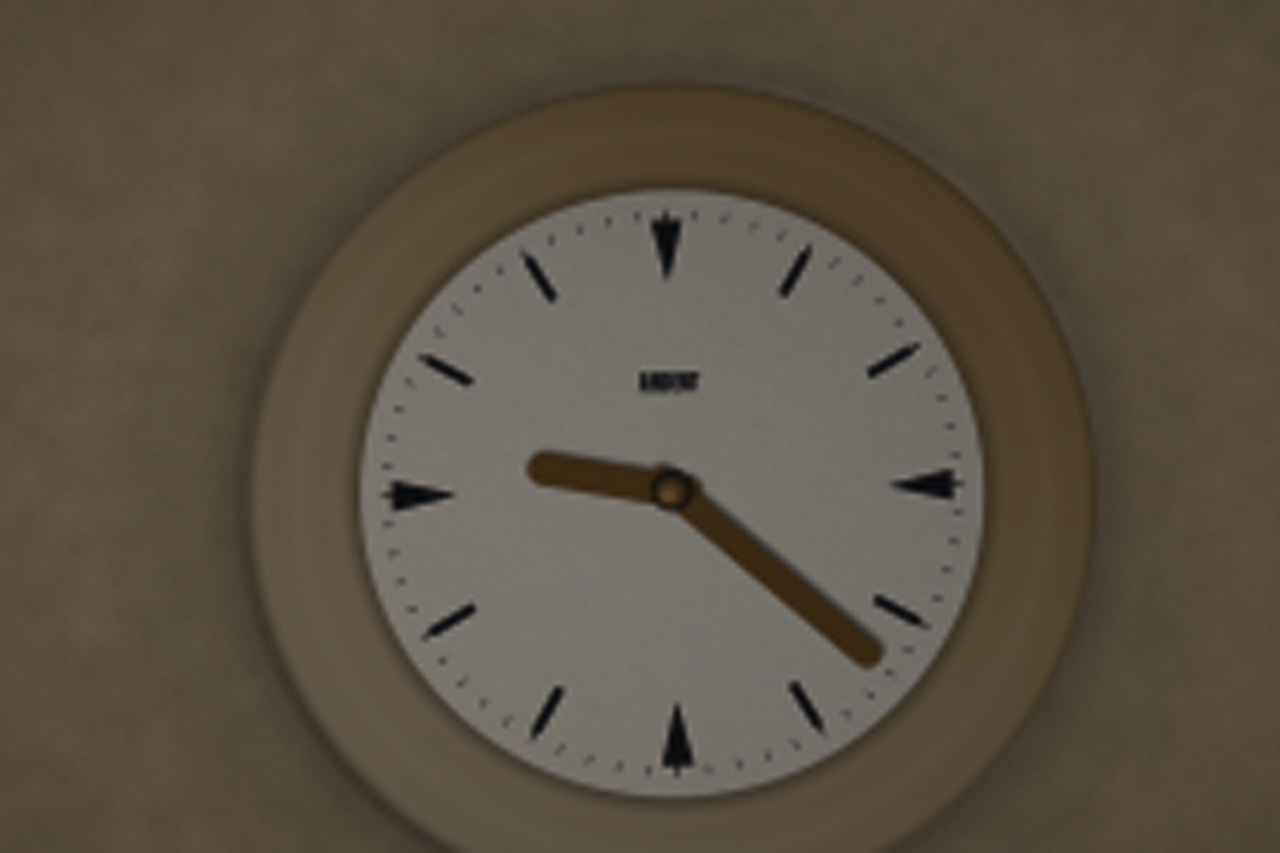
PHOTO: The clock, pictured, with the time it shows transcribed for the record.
9:22
